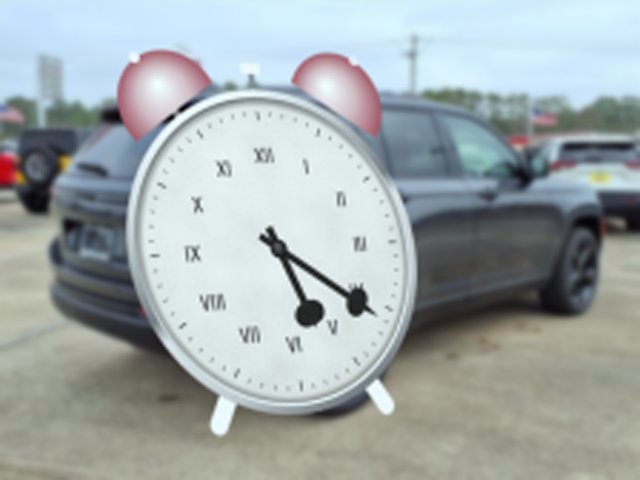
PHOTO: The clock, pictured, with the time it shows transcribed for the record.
5:21
